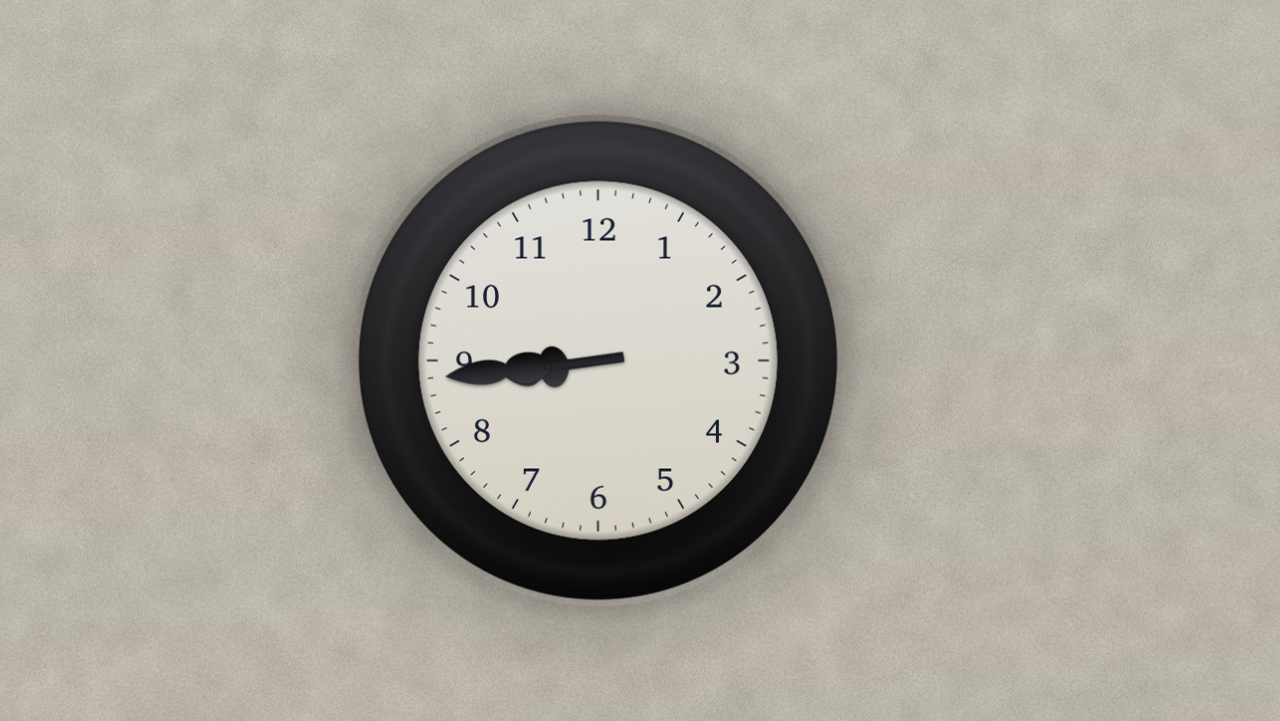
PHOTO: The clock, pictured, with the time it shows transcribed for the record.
8:44
